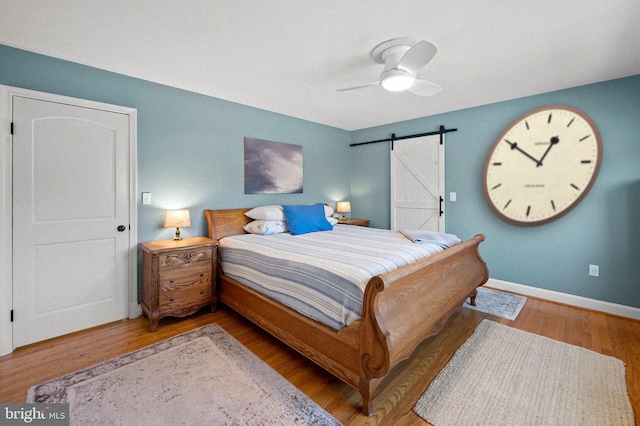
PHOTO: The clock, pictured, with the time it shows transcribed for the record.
12:50
